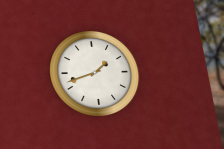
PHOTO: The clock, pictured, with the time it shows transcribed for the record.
1:42
